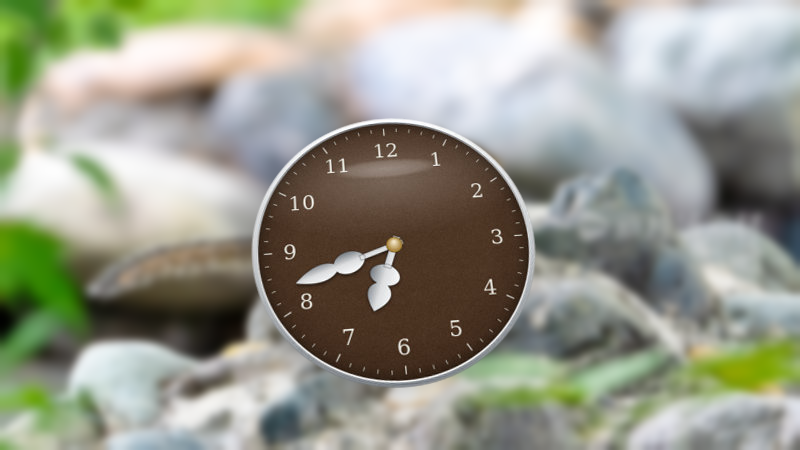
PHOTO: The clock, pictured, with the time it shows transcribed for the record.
6:42
